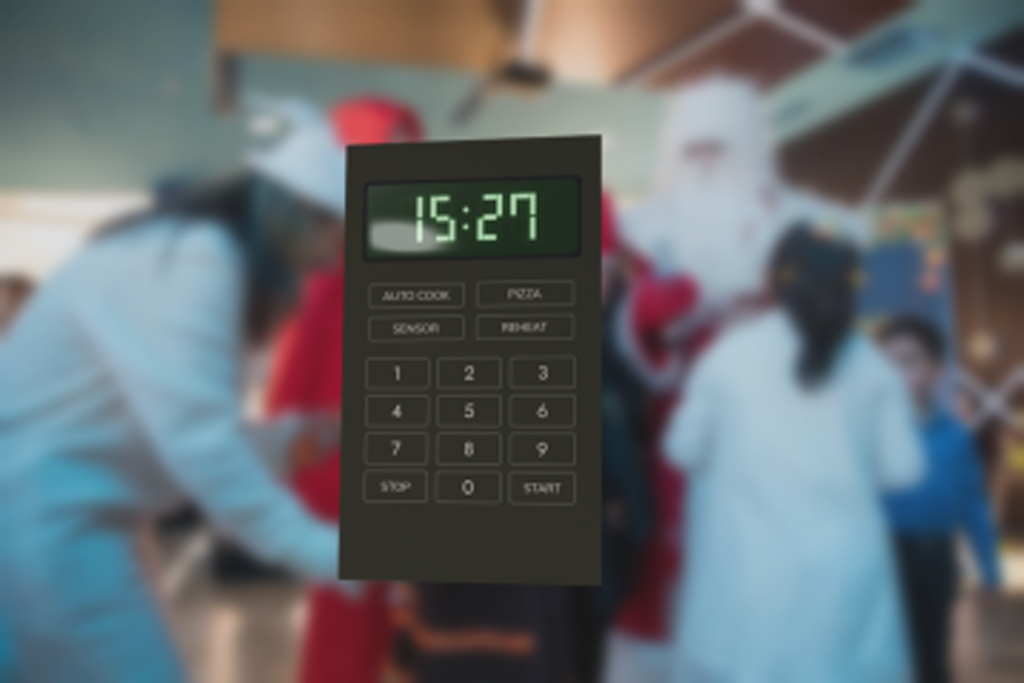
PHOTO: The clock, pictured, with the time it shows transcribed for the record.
15:27
